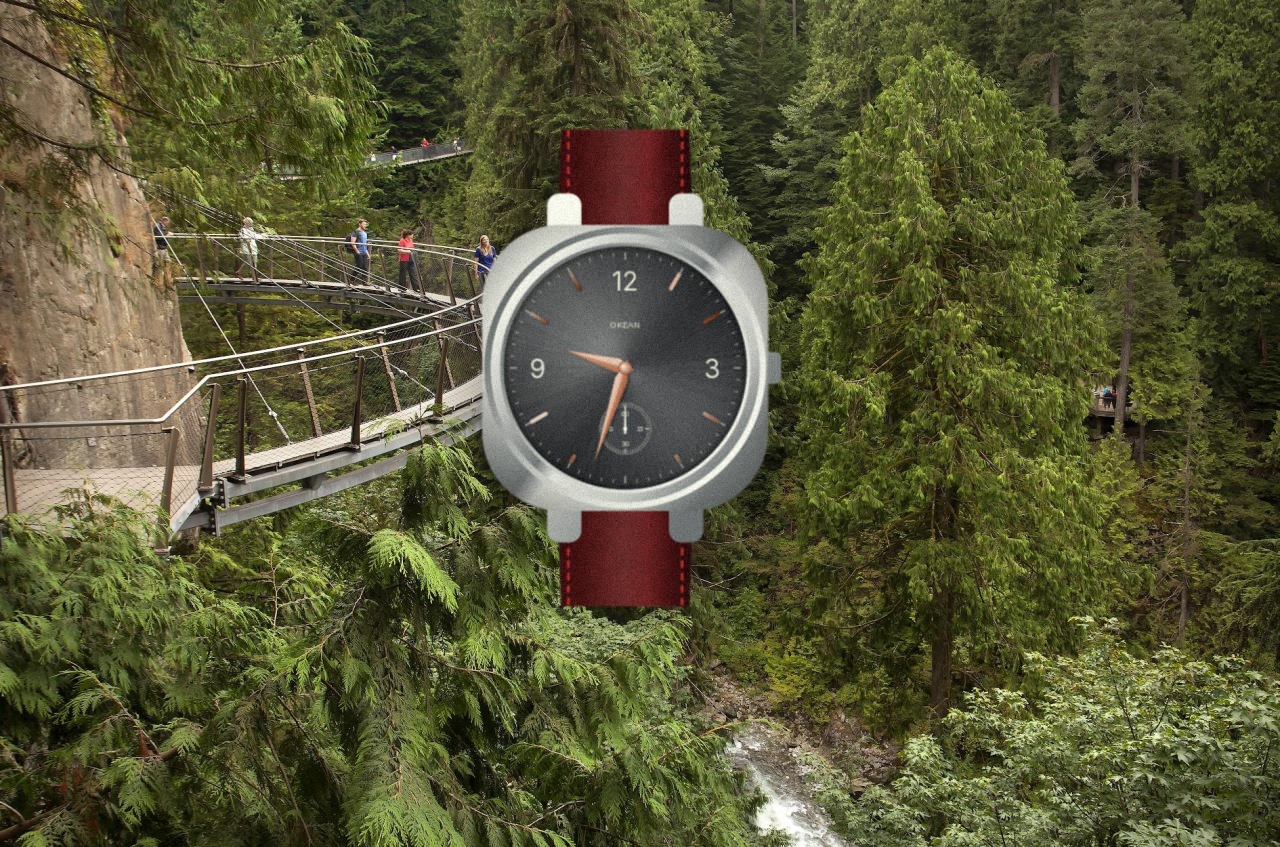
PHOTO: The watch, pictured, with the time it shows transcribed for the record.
9:33
